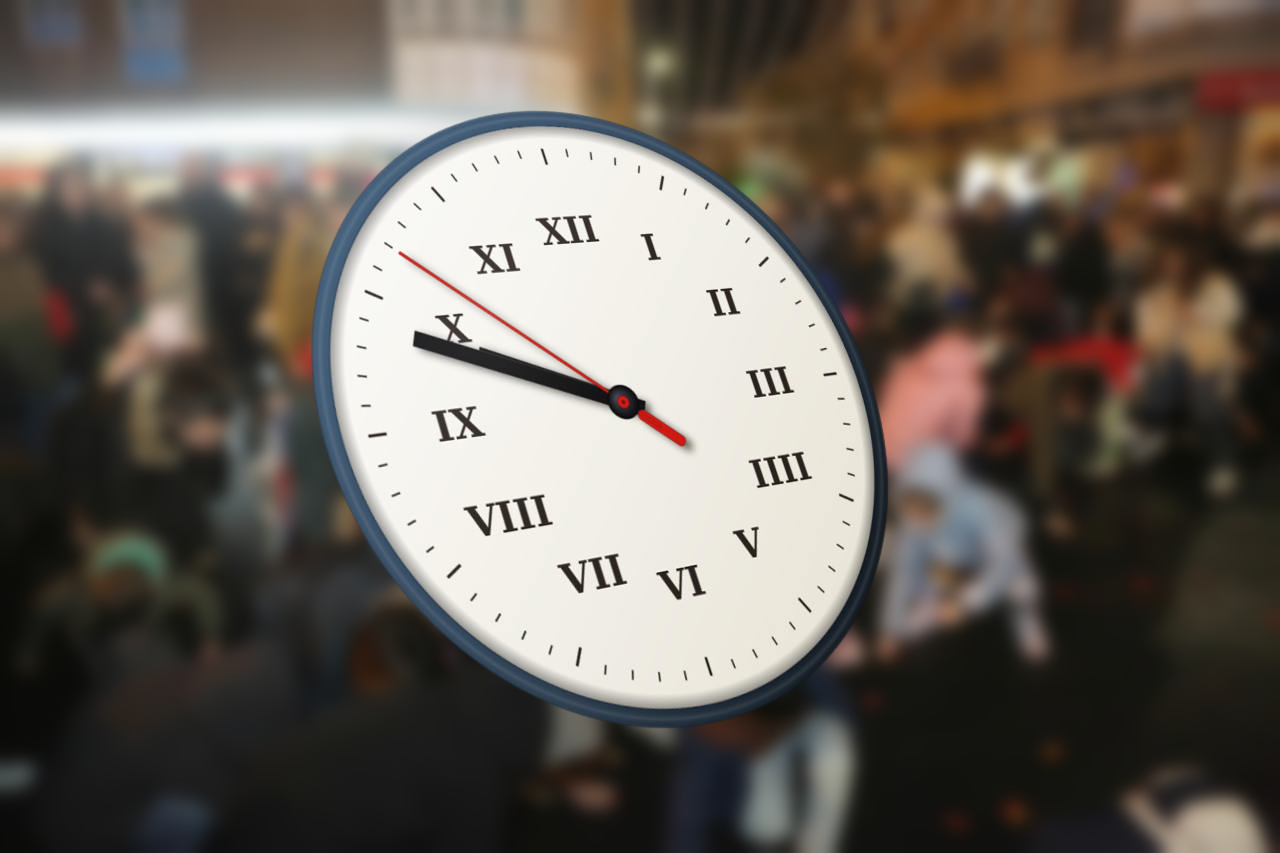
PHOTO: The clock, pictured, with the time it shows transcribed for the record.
9:48:52
